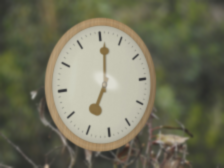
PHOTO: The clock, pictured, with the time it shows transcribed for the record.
7:01
